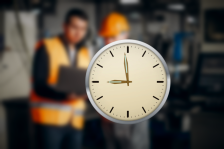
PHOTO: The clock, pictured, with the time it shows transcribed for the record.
8:59
